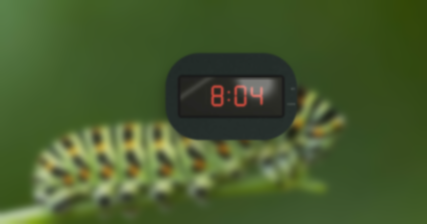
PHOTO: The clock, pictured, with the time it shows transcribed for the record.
8:04
